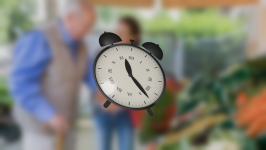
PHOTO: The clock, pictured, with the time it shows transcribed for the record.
11:23
